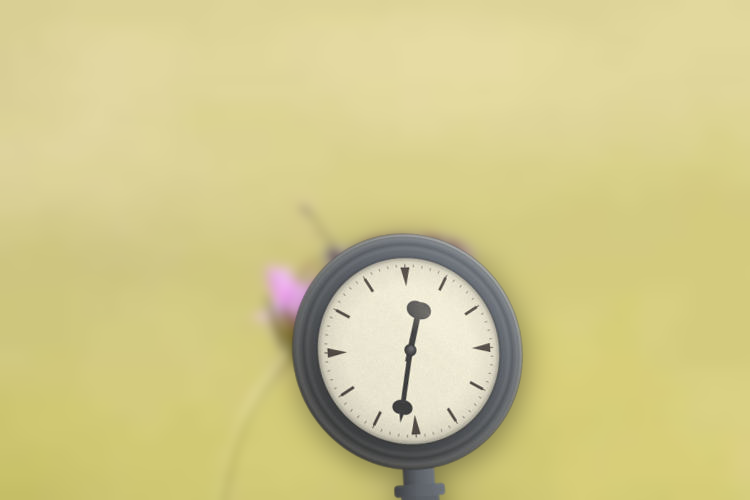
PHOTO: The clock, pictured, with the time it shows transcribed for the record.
12:32
